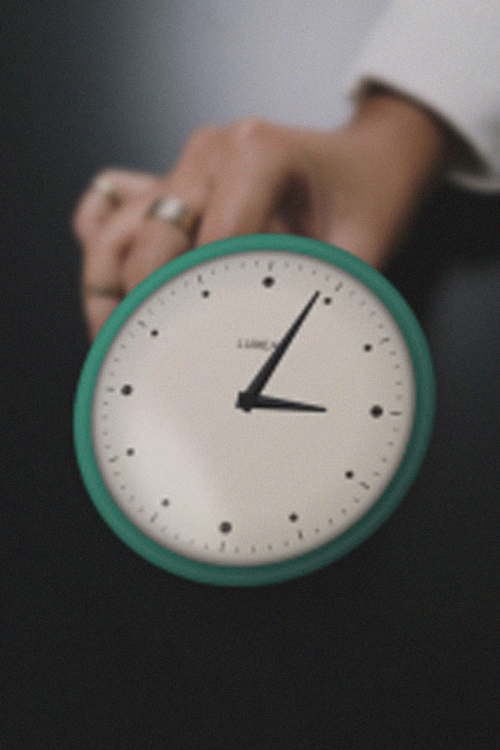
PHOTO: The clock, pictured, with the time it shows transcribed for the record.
3:04
